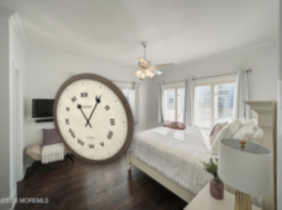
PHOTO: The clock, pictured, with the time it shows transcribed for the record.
11:06
